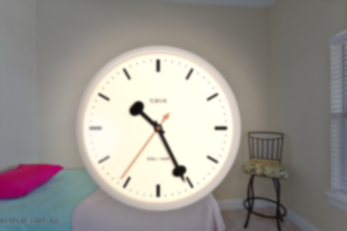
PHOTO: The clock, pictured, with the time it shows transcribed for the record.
10:25:36
